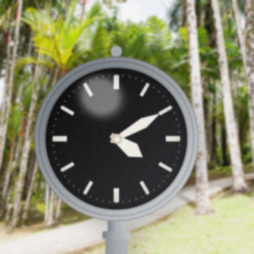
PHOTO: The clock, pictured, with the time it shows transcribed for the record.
4:10
